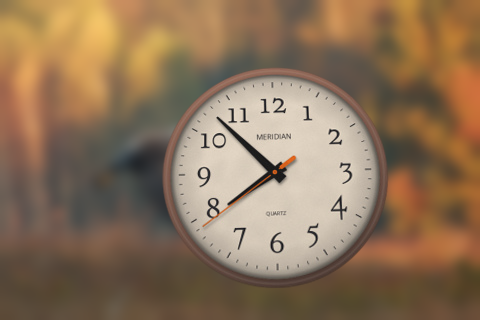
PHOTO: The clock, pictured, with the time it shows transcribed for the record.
7:52:39
